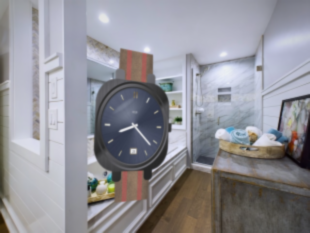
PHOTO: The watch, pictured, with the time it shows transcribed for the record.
8:22
